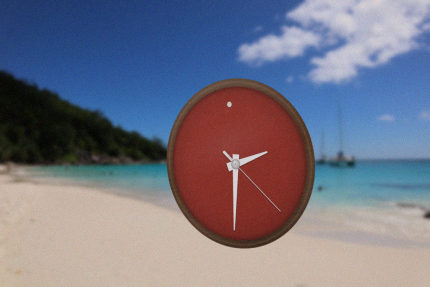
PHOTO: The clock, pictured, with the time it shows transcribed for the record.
2:31:23
